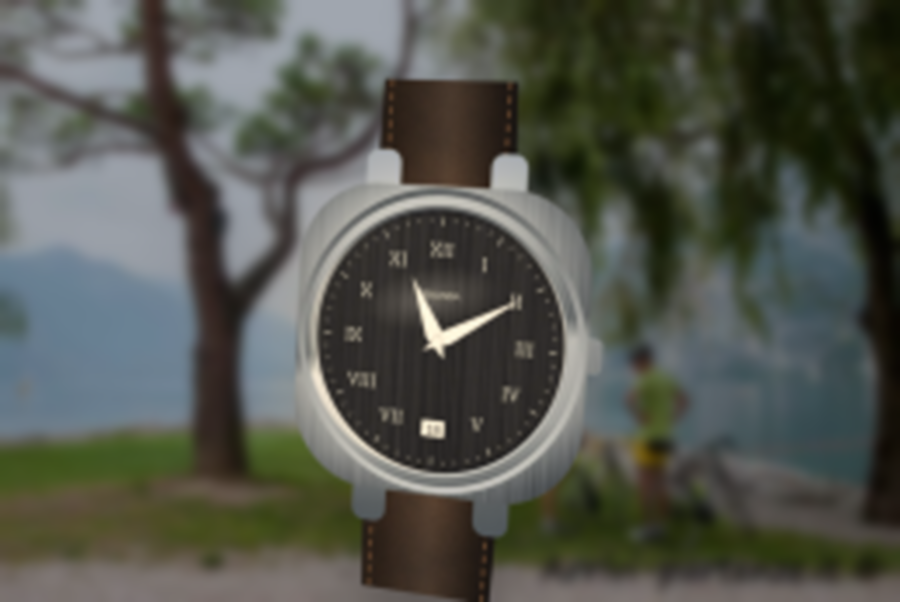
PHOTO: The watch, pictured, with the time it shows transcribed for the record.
11:10
